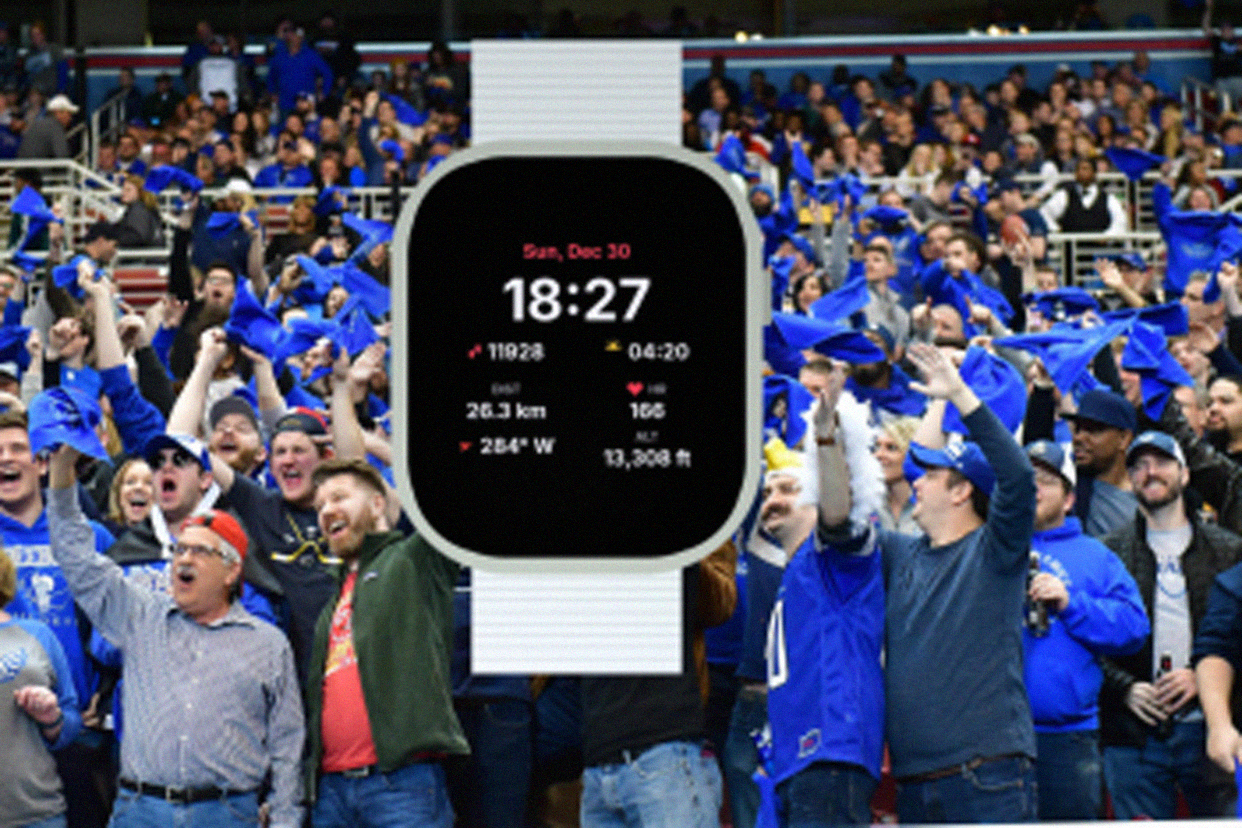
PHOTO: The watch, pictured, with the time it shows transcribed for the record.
18:27
